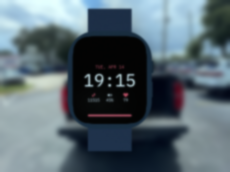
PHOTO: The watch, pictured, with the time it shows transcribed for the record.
19:15
